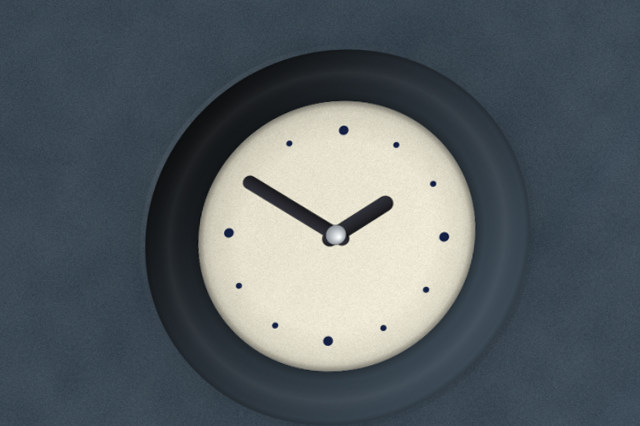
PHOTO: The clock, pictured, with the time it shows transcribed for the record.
1:50
